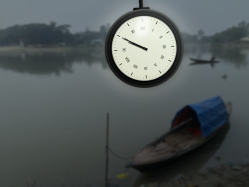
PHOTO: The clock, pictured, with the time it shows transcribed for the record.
9:50
